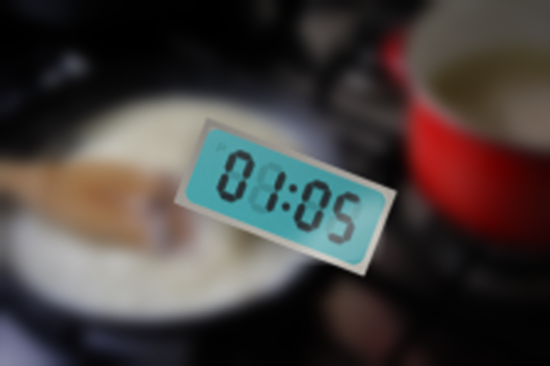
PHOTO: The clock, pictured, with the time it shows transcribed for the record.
1:05
